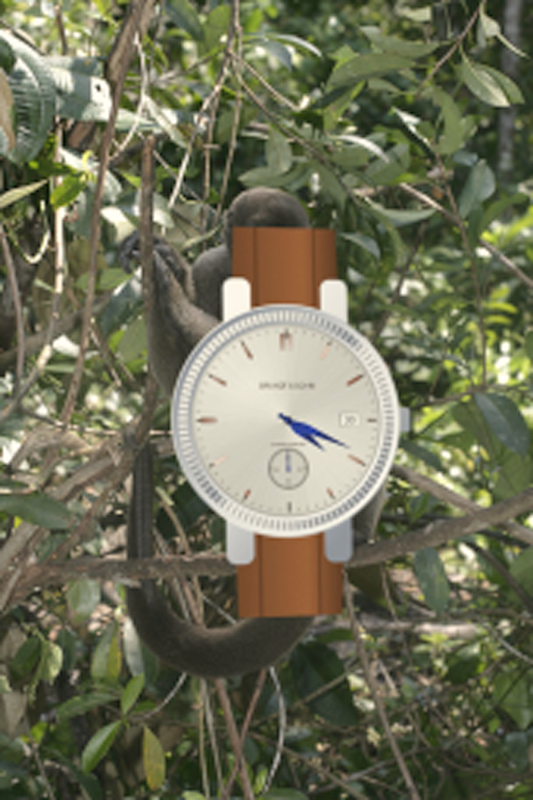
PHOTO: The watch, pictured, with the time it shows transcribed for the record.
4:19
